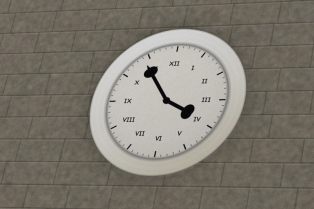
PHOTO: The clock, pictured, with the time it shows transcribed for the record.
3:54
